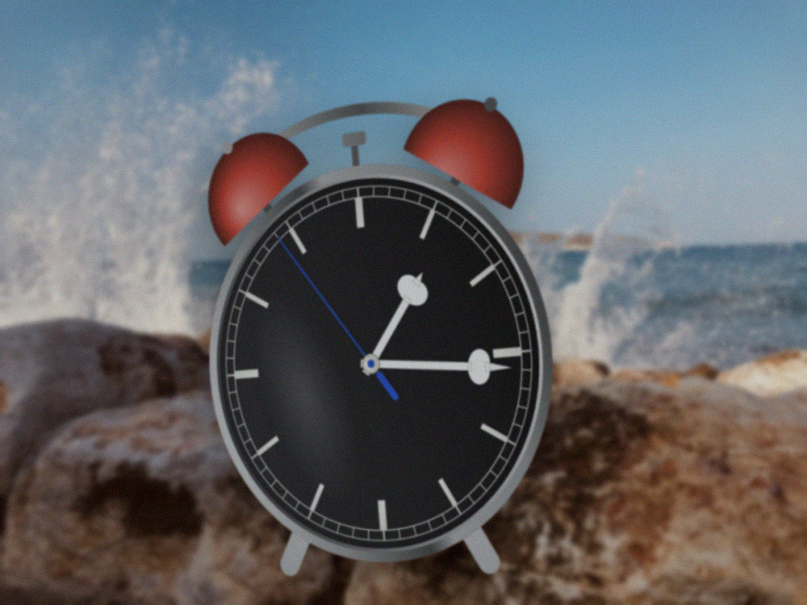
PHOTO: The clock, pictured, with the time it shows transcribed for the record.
1:15:54
